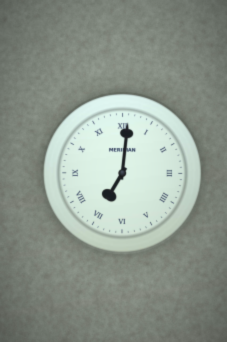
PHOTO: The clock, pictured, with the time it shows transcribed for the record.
7:01
